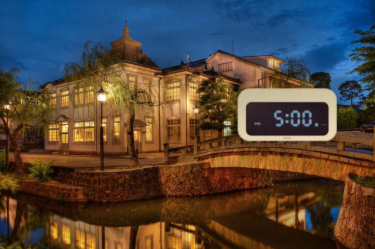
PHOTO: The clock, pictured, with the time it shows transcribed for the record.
5:00
